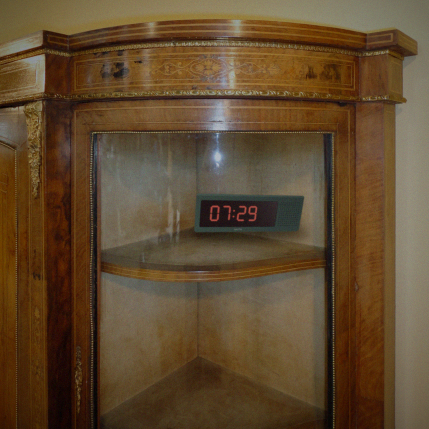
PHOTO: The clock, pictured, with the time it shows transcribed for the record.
7:29
